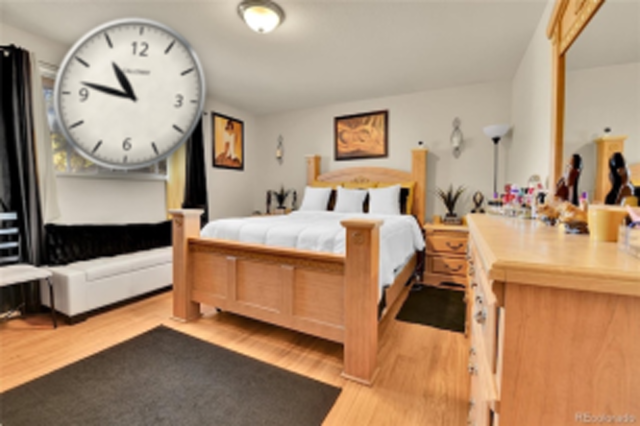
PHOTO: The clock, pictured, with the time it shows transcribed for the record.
10:47
